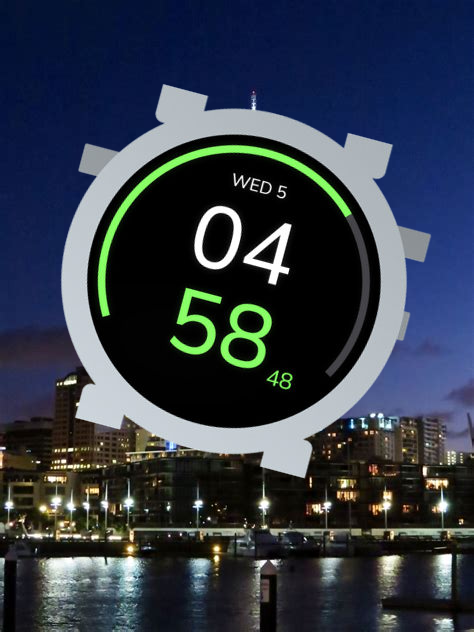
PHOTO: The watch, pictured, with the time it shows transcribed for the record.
4:58:48
